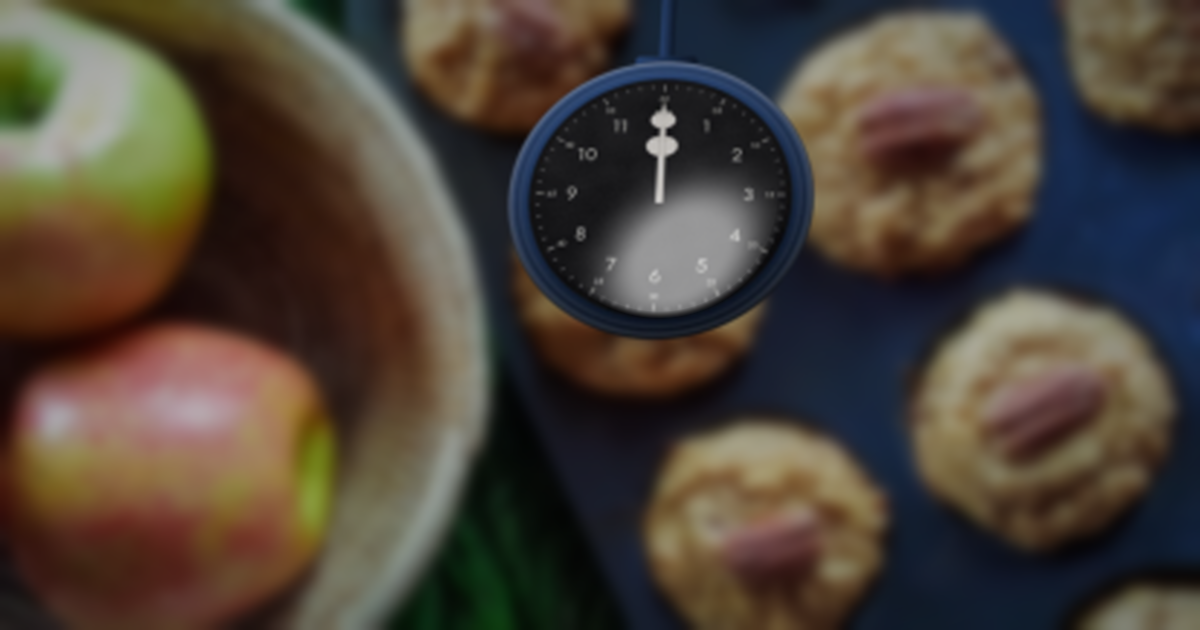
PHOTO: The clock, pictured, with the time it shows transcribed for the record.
12:00
